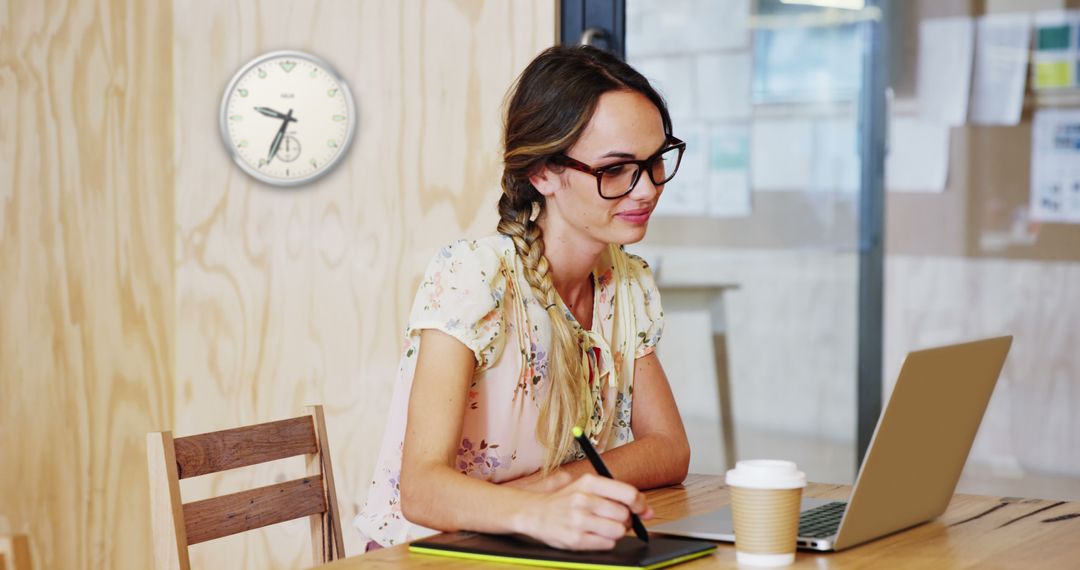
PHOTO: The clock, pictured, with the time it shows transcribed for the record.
9:34
